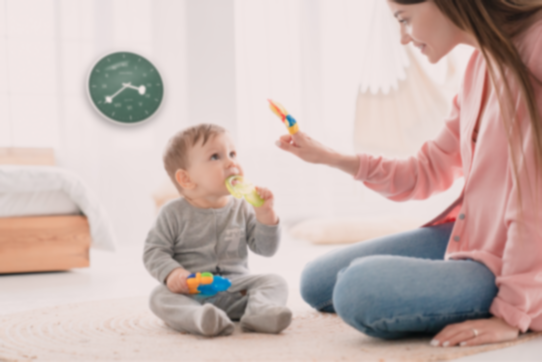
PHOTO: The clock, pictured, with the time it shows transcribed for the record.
3:39
